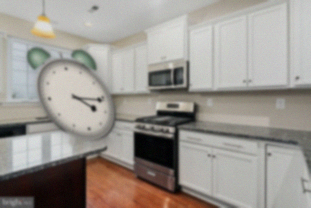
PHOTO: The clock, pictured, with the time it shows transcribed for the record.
4:16
